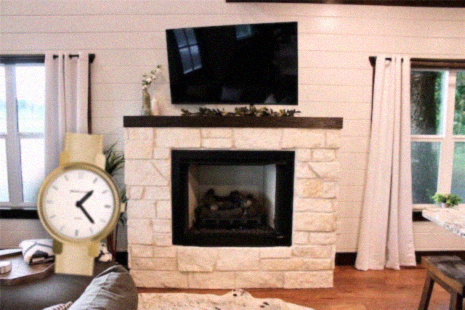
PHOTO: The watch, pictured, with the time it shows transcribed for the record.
1:23
